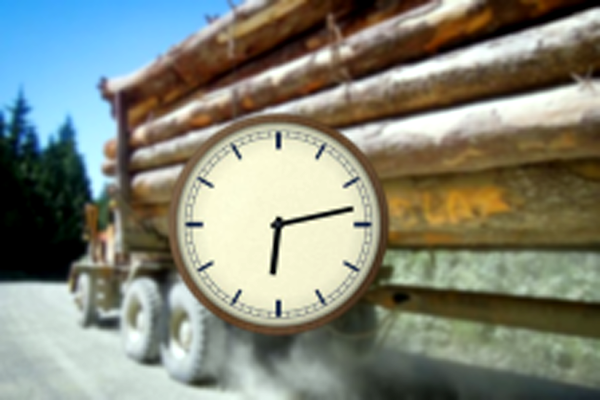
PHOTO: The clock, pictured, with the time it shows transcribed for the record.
6:13
